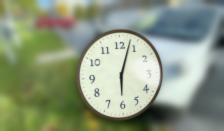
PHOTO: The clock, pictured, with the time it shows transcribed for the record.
6:03
